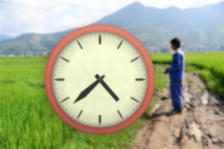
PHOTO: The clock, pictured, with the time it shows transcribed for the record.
4:38
